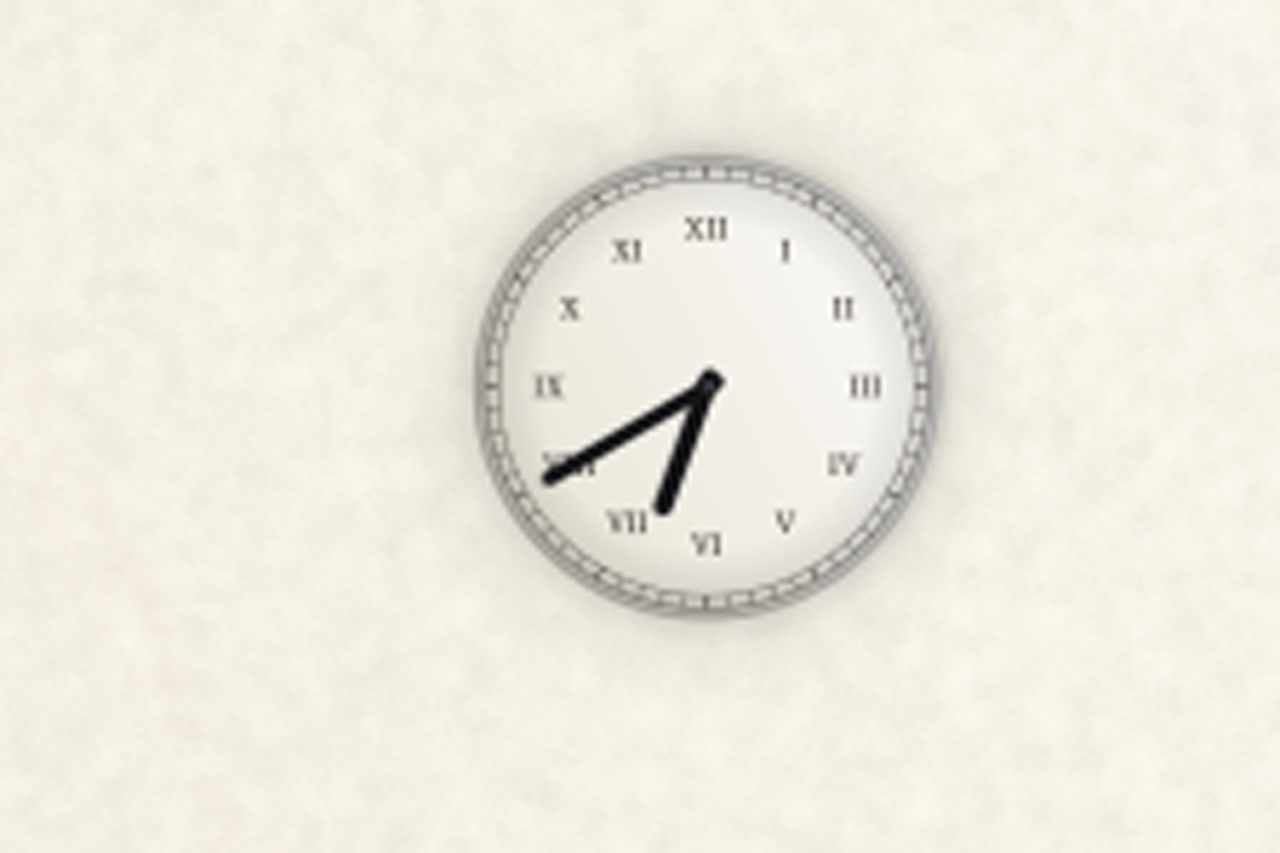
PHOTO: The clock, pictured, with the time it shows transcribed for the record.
6:40
